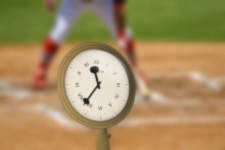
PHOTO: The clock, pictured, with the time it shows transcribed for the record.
11:37
